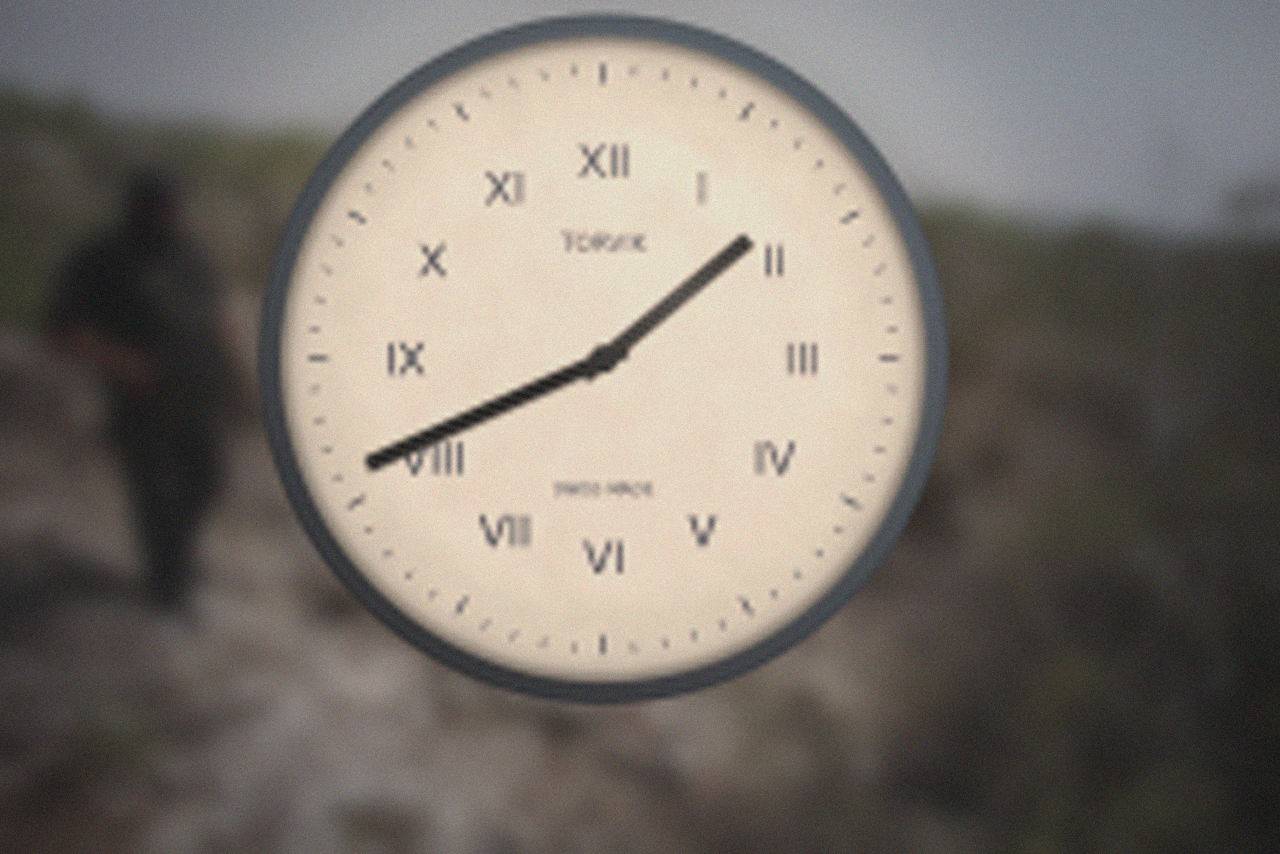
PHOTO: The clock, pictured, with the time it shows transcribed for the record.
1:41
